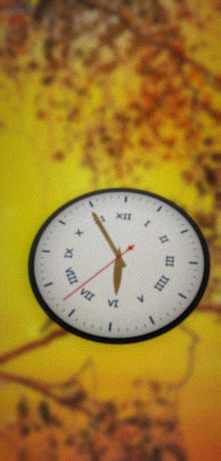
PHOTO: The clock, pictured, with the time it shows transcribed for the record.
5:54:37
